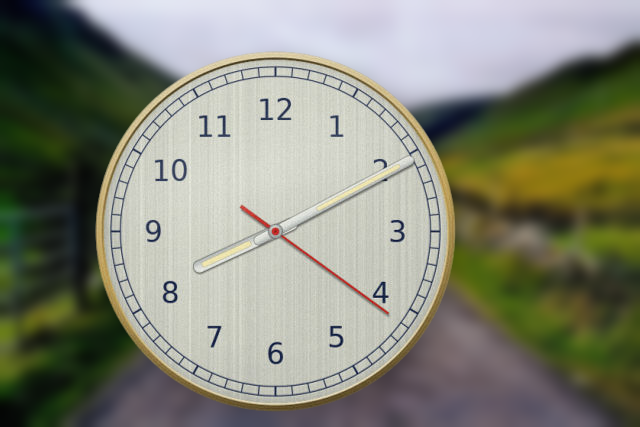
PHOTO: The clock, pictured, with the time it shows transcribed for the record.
8:10:21
